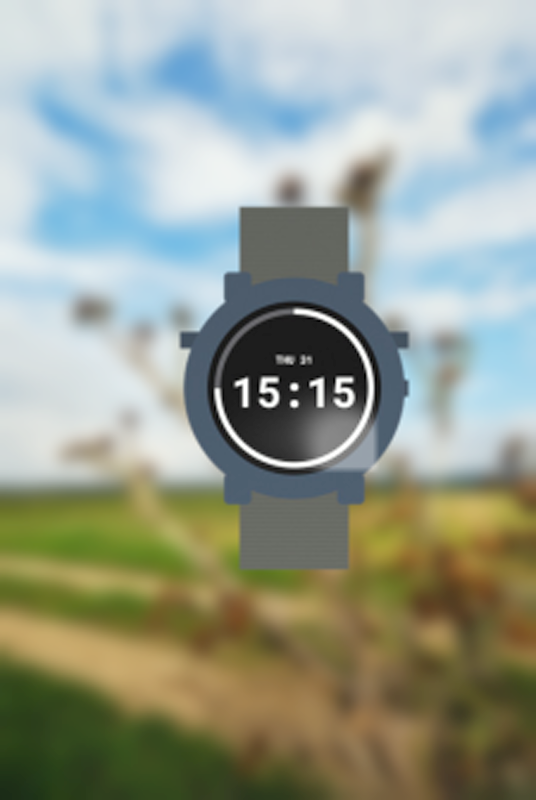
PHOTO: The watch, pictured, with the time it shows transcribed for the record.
15:15
